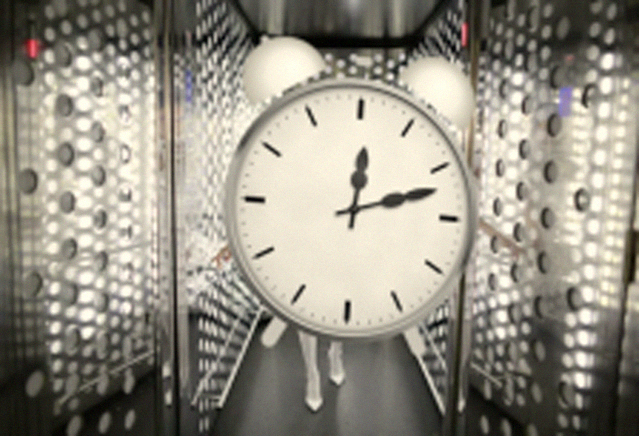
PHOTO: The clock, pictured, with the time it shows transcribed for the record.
12:12
